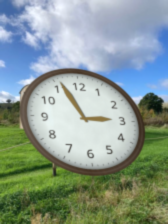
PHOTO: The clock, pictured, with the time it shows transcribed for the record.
2:56
